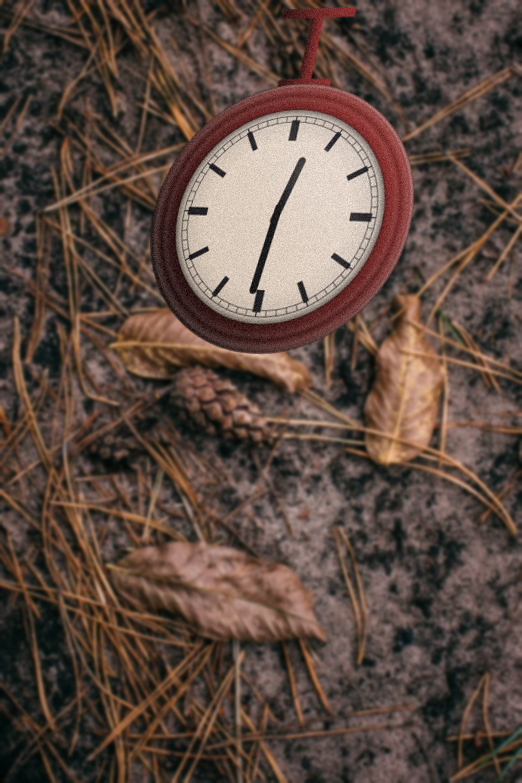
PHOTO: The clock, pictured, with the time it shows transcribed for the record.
12:31
